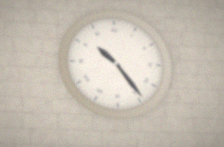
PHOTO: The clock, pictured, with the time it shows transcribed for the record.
10:24
